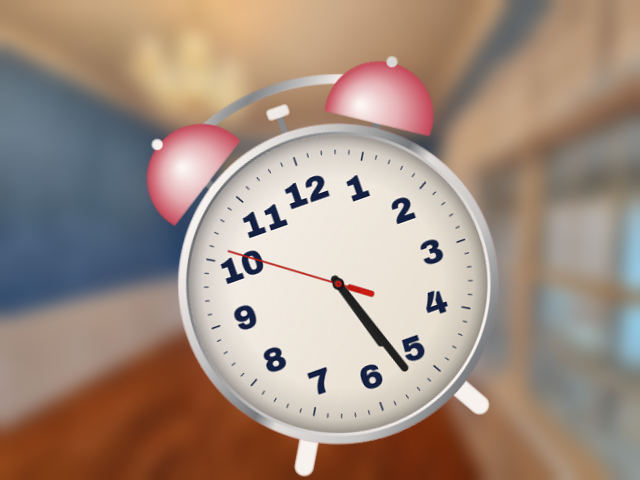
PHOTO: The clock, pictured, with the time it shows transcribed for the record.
5:26:51
